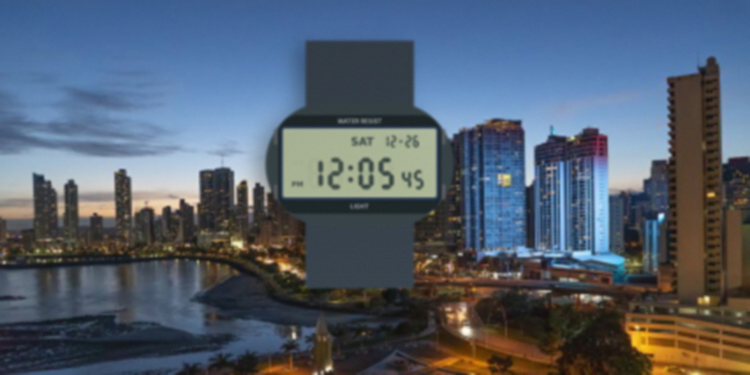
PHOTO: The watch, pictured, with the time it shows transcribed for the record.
12:05:45
